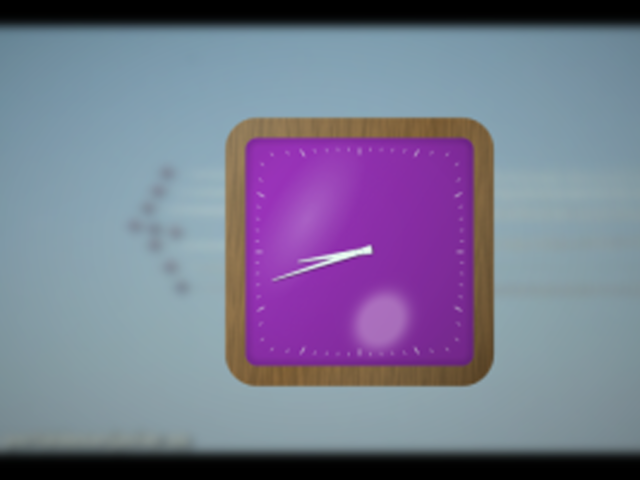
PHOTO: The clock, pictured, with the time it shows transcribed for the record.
8:42
